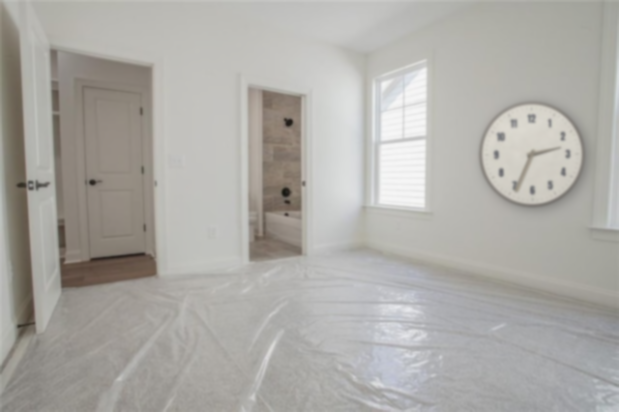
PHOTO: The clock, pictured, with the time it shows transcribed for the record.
2:34
